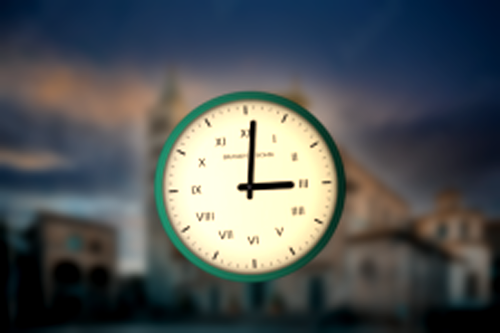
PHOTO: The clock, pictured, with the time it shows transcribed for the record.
3:01
